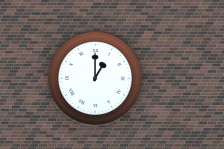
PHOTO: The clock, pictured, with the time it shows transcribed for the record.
1:00
